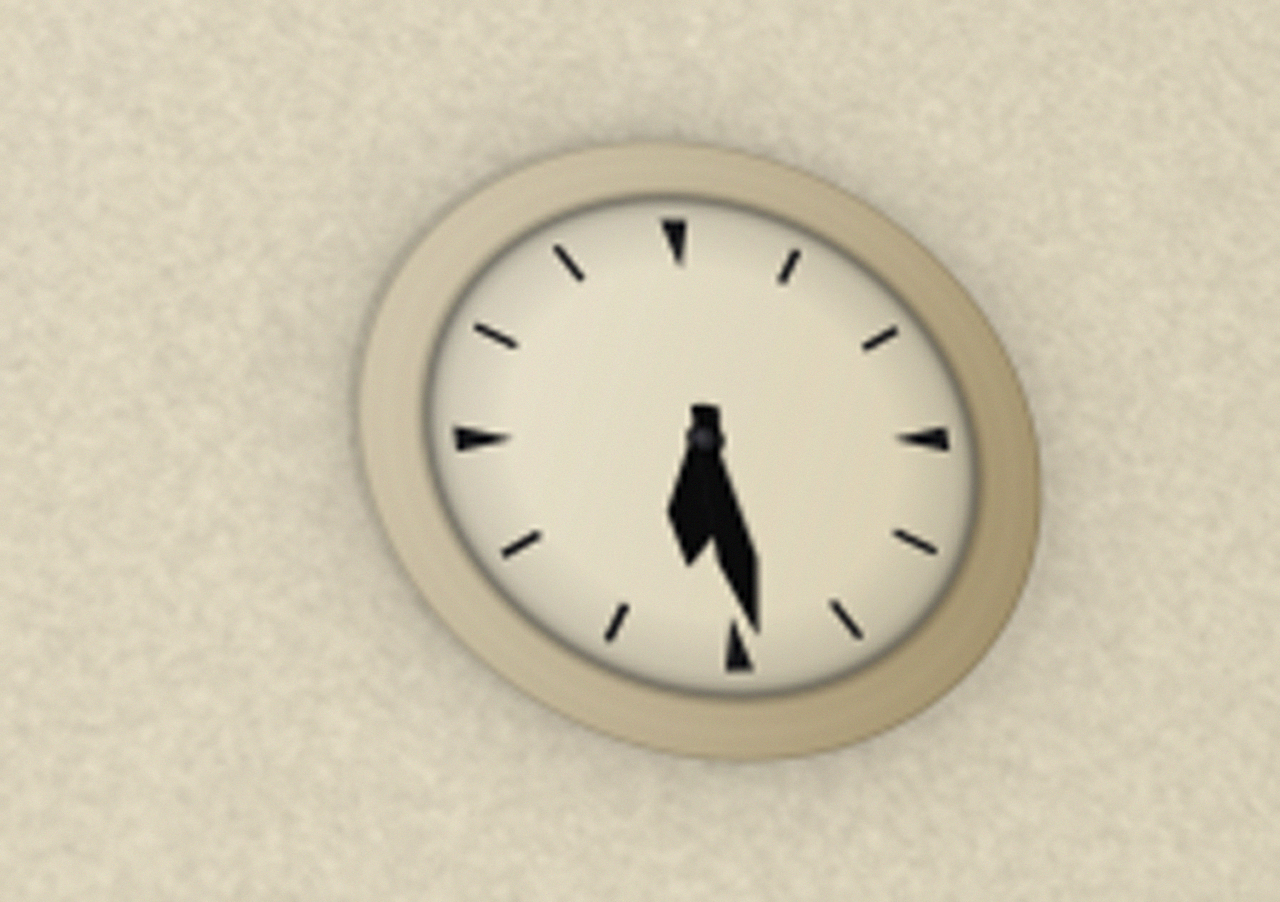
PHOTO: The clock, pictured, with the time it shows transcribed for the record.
6:29
